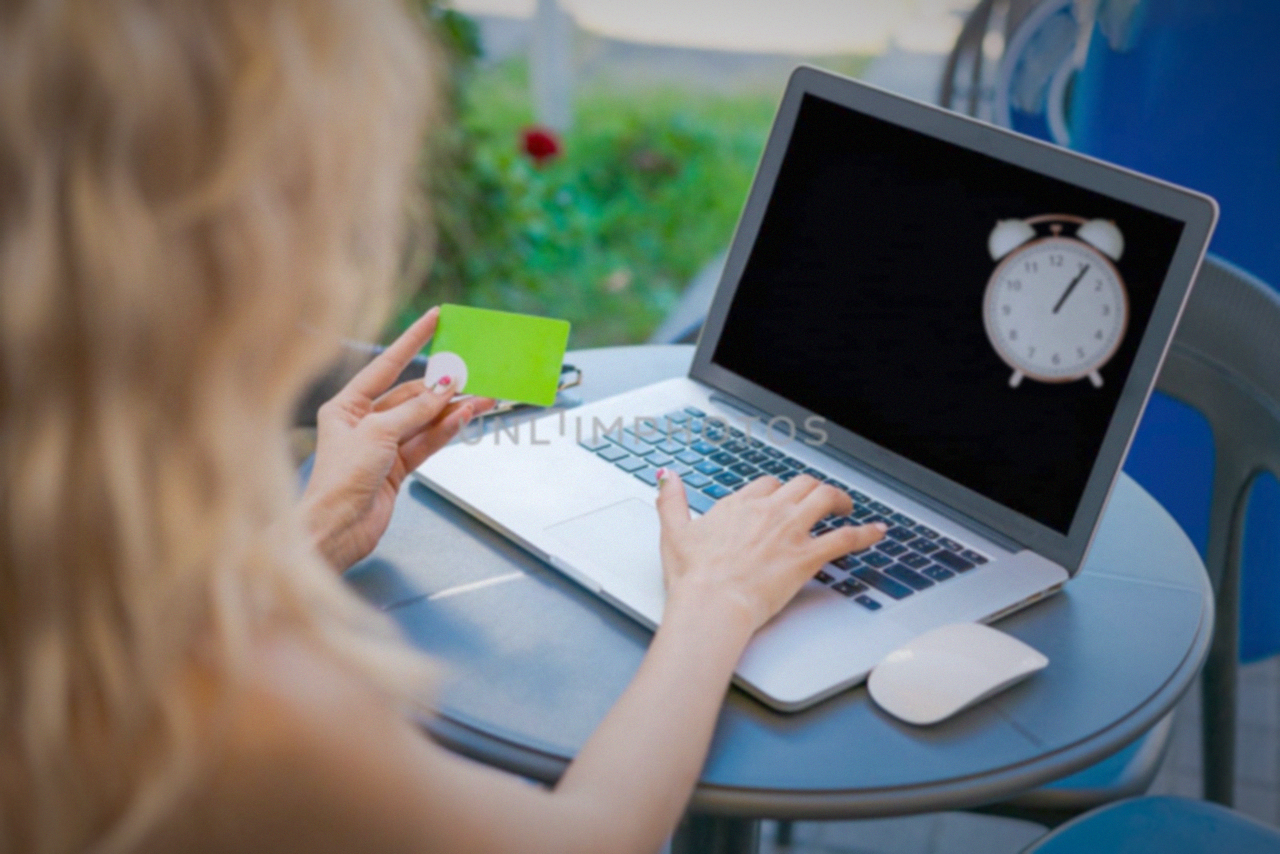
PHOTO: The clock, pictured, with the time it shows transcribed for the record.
1:06
